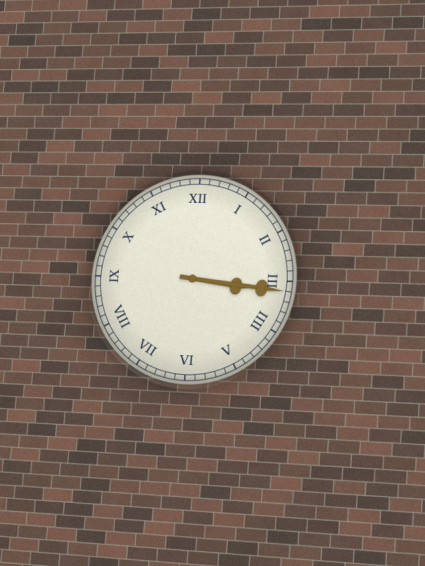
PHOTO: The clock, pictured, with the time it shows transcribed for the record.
3:16
